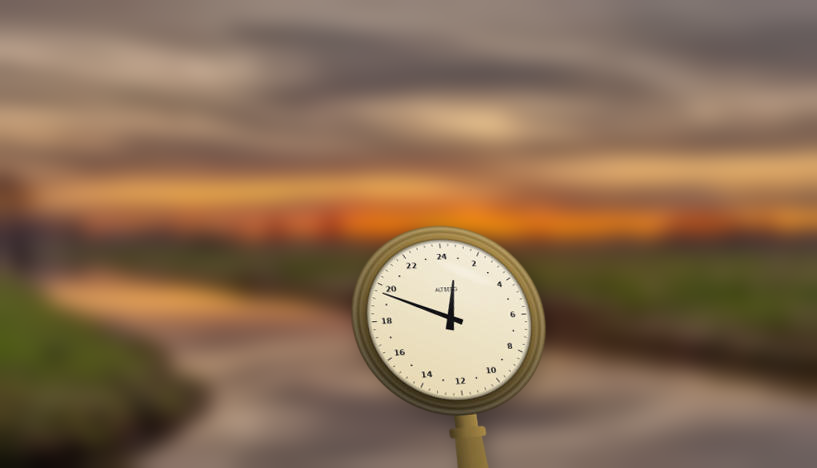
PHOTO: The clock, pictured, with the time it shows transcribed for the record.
0:49
